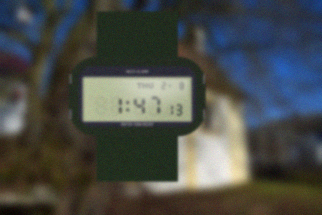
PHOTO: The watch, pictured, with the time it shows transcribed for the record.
1:47:13
